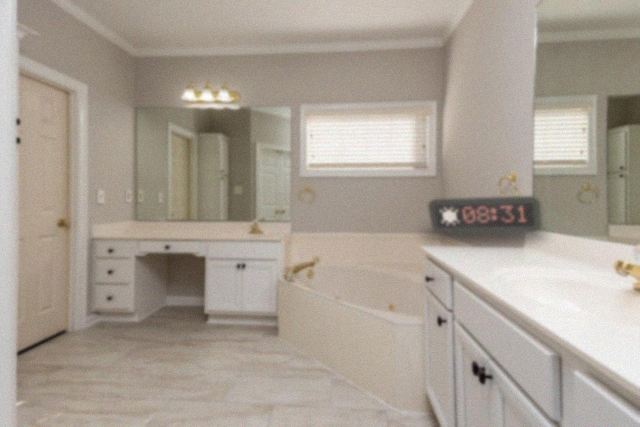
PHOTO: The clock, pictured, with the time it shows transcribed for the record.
8:31
